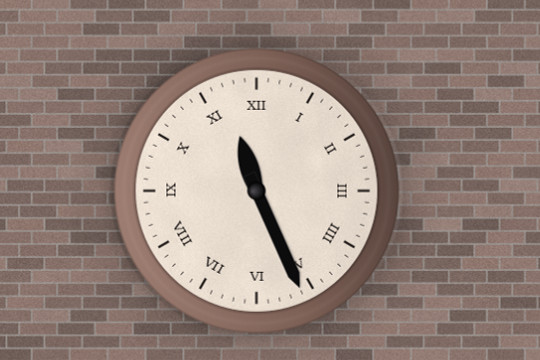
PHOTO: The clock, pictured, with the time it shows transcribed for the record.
11:26
